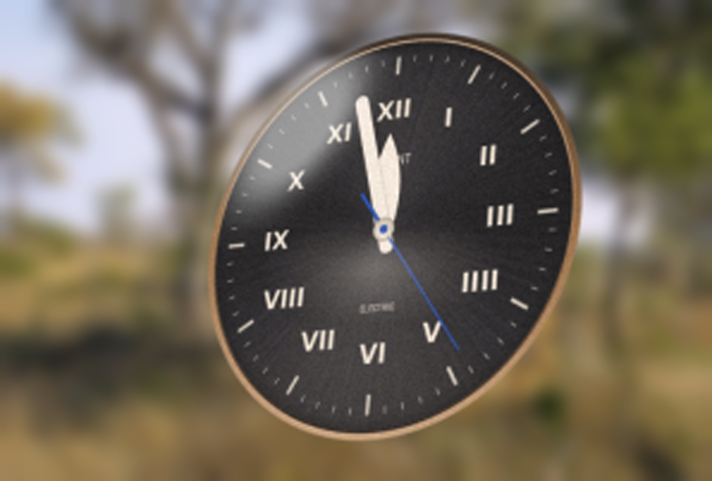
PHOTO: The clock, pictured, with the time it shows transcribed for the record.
11:57:24
